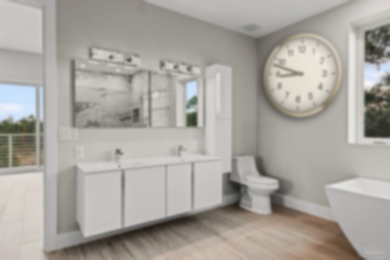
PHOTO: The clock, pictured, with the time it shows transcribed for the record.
8:48
